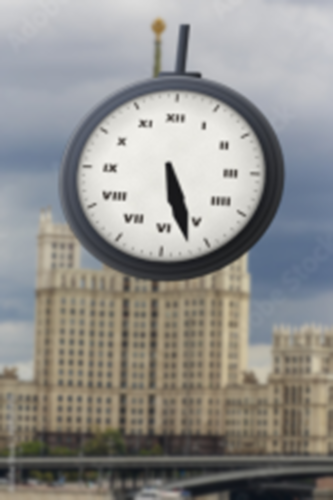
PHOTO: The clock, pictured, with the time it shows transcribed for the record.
5:27
